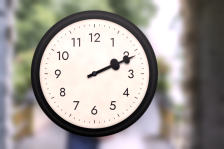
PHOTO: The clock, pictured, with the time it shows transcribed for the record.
2:11
